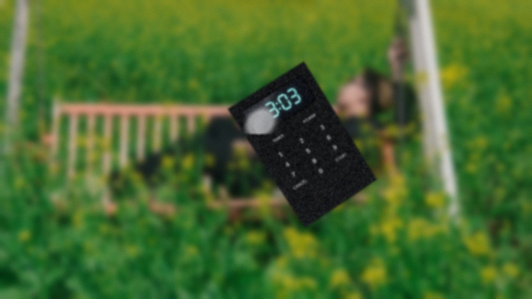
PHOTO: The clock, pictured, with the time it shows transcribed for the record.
3:03
